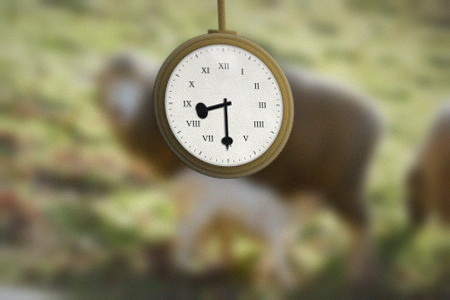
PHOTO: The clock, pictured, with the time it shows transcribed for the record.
8:30
